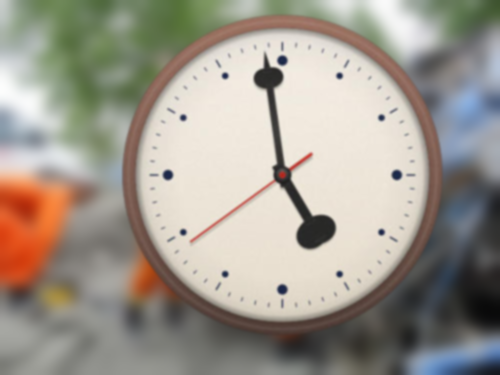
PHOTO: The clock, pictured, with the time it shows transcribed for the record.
4:58:39
